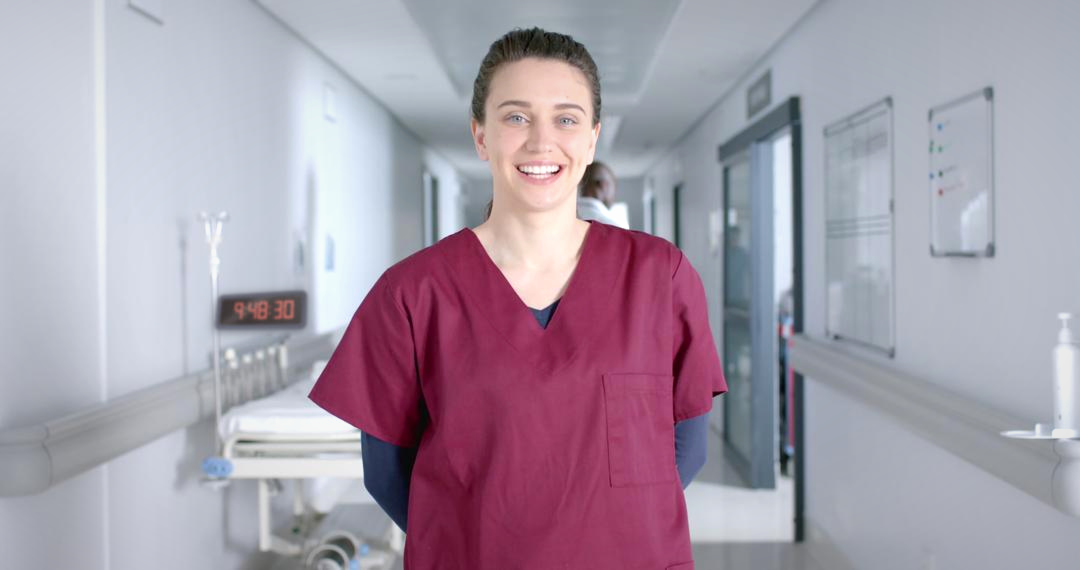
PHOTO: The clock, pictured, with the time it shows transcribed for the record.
9:48:30
